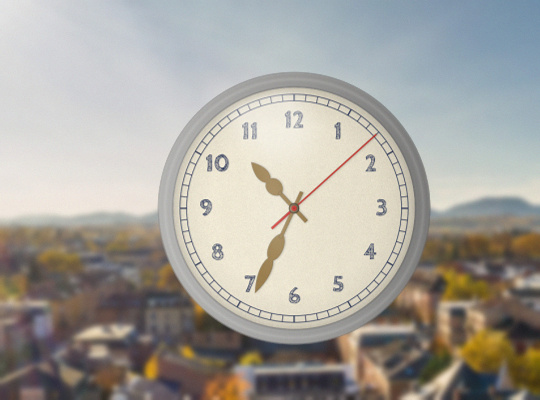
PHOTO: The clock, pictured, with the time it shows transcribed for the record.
10:34:08
